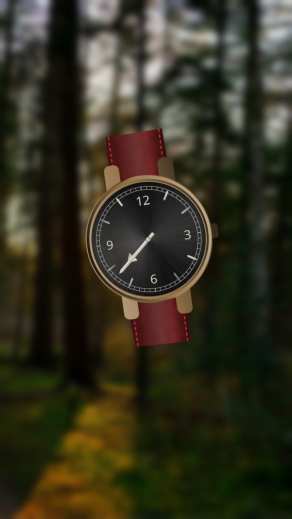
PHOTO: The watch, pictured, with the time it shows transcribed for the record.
7:38
